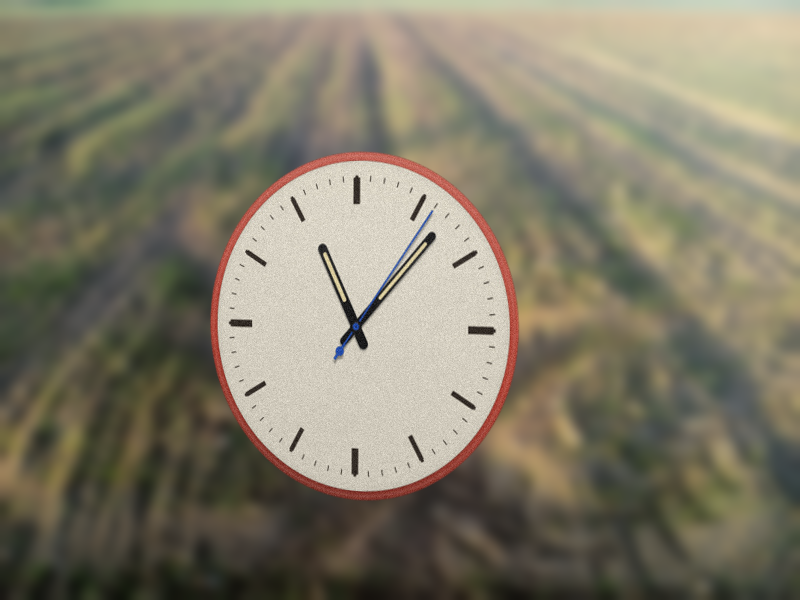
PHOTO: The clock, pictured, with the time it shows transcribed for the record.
11:07:06
